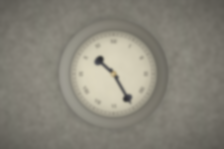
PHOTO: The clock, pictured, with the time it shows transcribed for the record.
10:25
